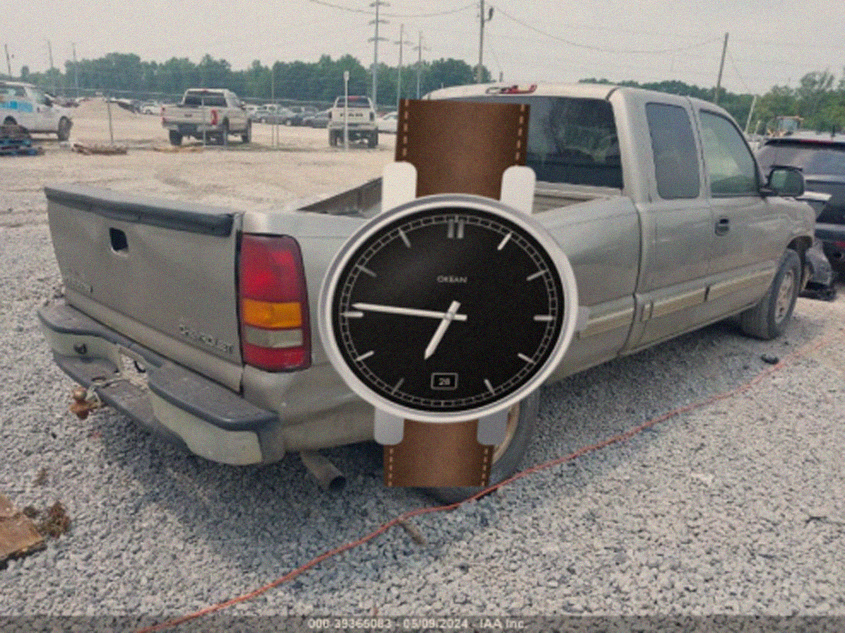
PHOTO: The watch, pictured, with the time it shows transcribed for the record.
6:46
